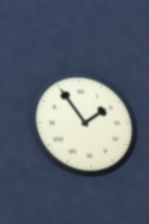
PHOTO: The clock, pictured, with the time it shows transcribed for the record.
1:55
